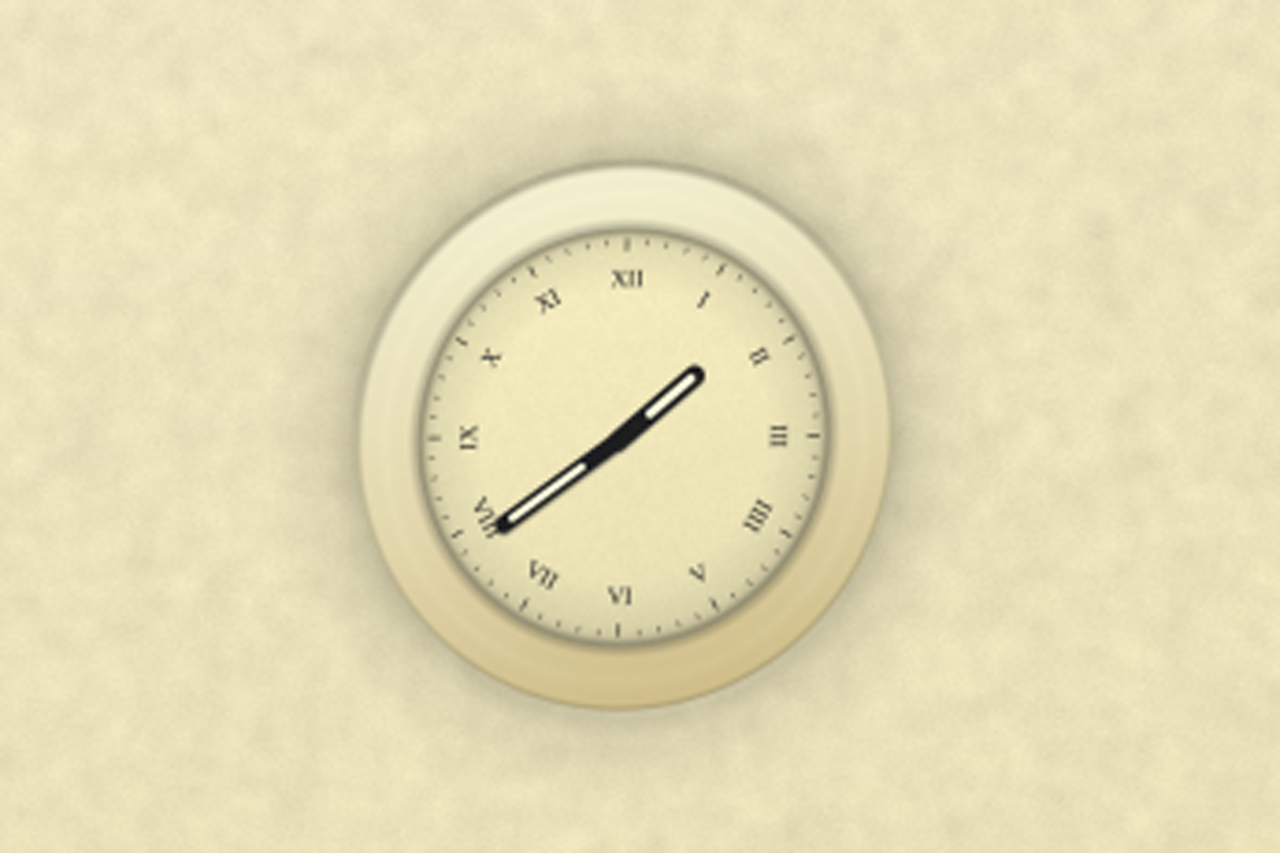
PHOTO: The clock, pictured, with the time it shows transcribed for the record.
1:39
